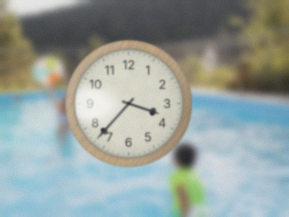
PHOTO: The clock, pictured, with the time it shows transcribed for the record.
3:37
